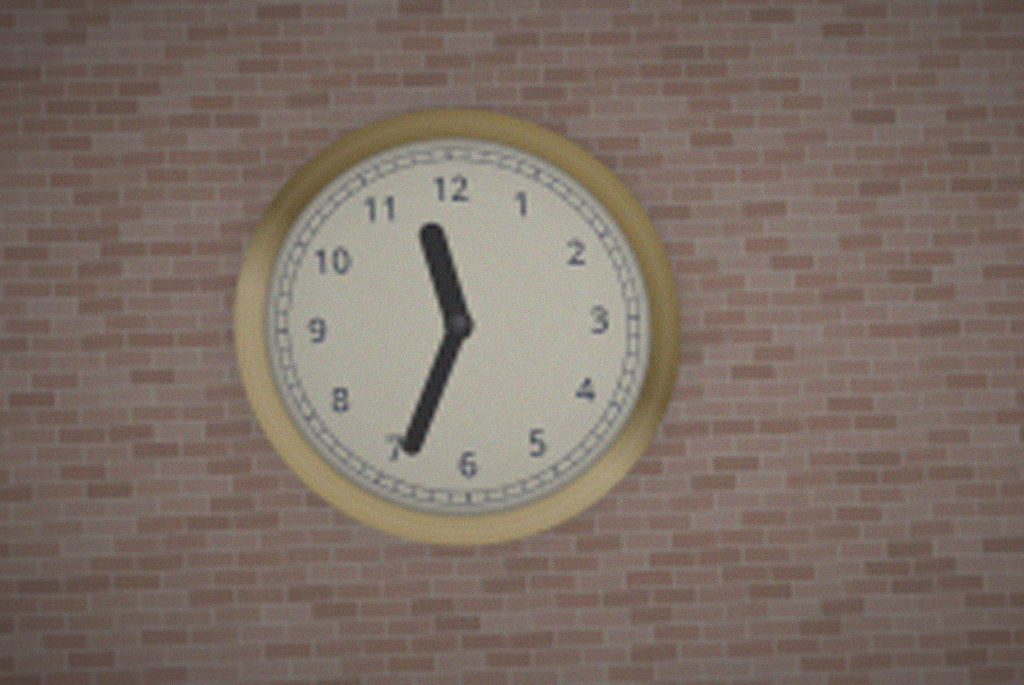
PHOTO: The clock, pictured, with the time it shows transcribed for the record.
11:34
